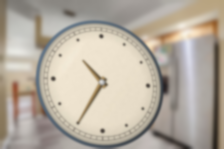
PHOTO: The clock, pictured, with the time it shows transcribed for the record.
10:35
